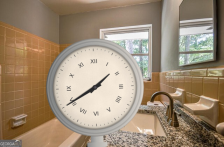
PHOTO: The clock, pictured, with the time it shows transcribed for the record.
1:40
